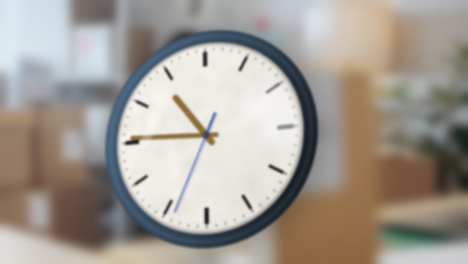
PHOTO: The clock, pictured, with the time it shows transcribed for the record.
10:45:34
